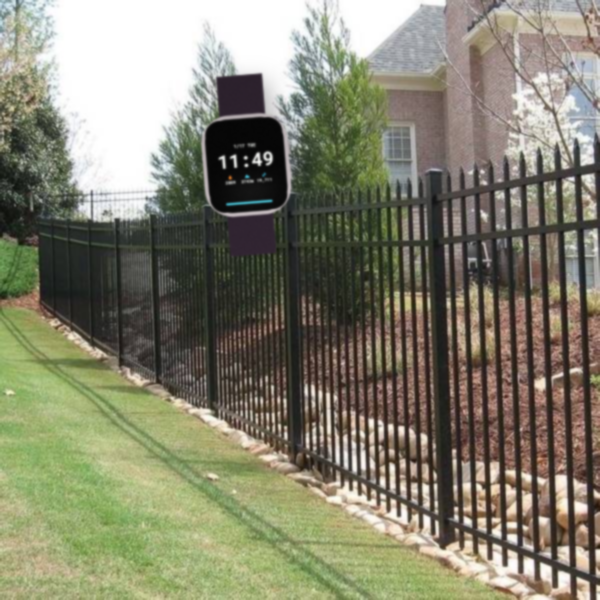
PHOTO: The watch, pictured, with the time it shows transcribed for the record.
11:49
